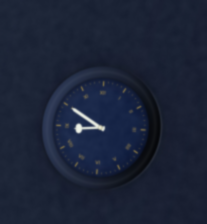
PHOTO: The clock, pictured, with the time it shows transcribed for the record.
8:50
